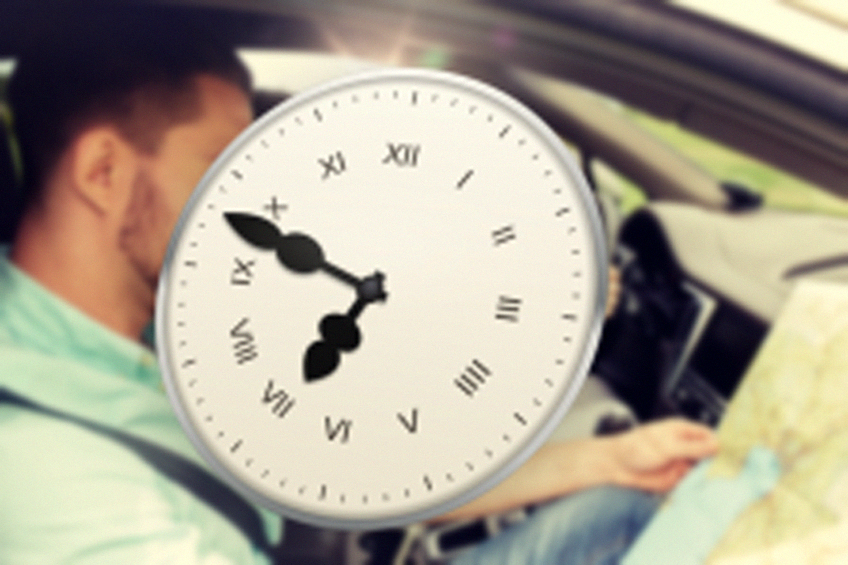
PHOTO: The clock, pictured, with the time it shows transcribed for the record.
6:48
